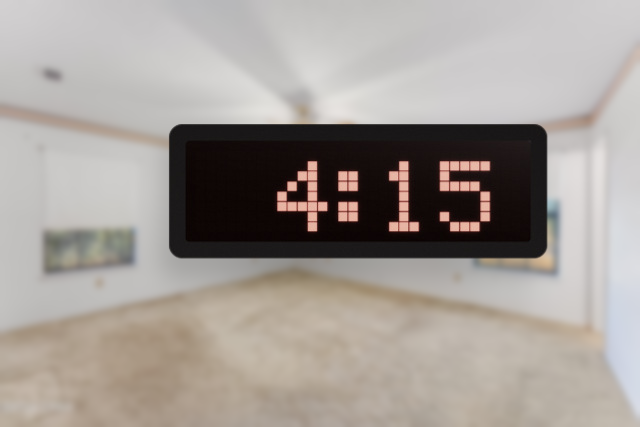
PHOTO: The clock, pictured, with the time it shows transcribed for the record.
4:15
